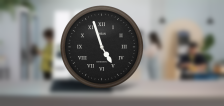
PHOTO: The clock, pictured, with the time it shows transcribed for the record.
4:57
